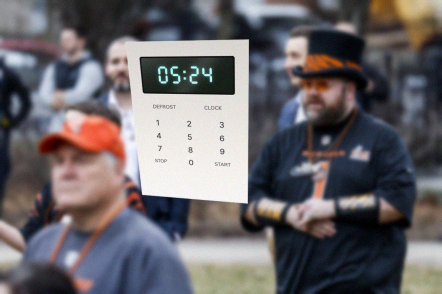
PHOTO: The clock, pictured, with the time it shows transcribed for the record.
5:24
